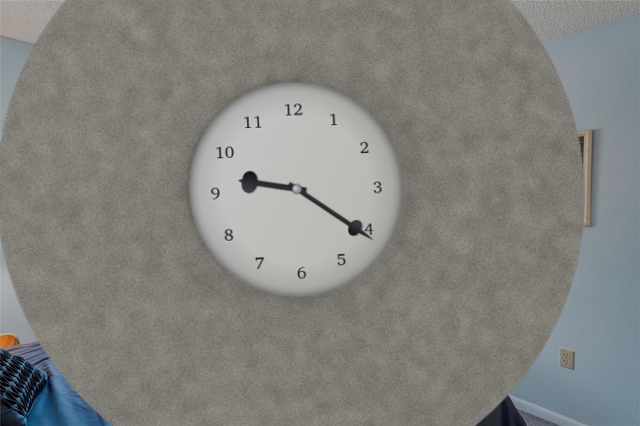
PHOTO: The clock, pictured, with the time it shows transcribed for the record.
9:21
